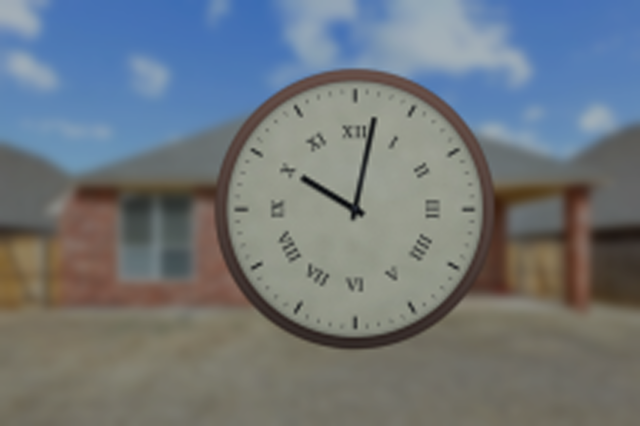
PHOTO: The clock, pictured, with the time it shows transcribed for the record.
10:02
